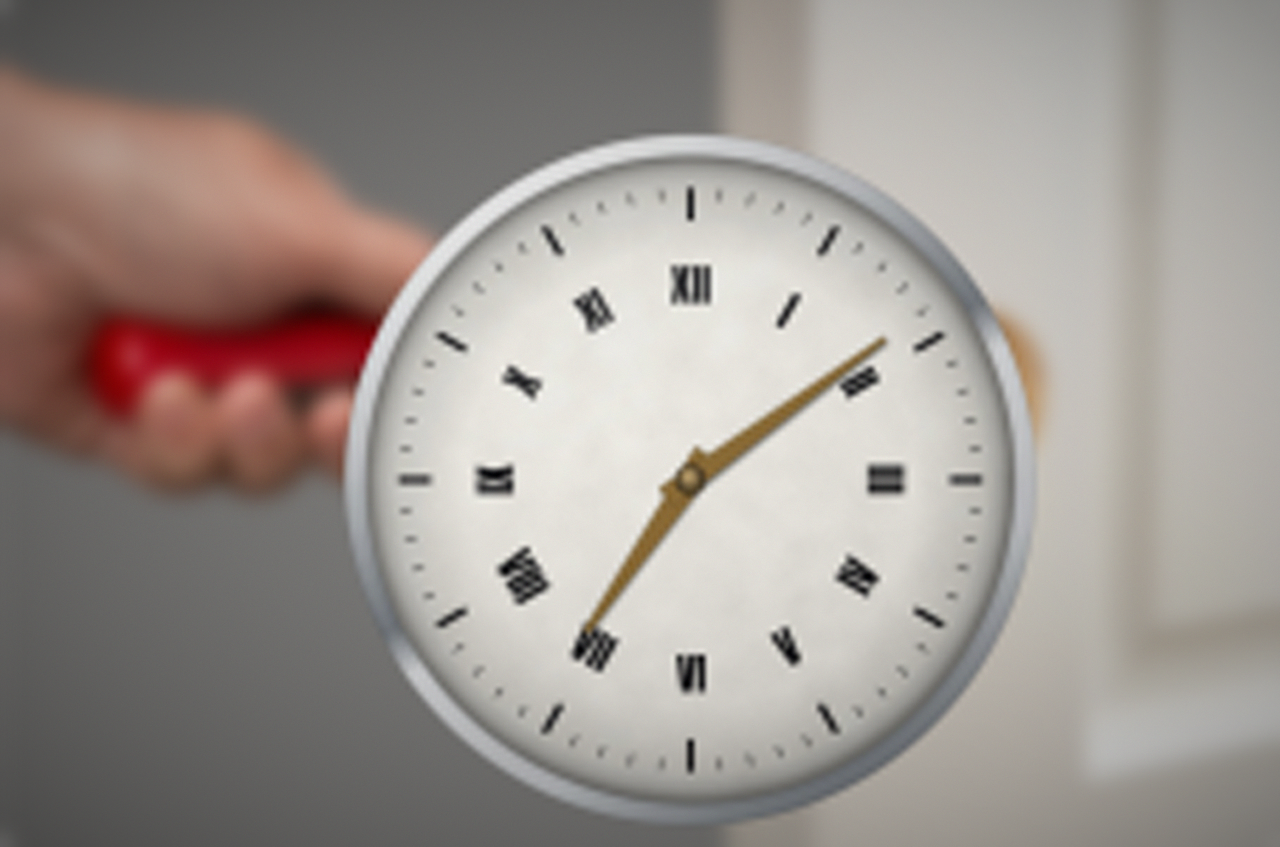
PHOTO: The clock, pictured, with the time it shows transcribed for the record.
7:09
